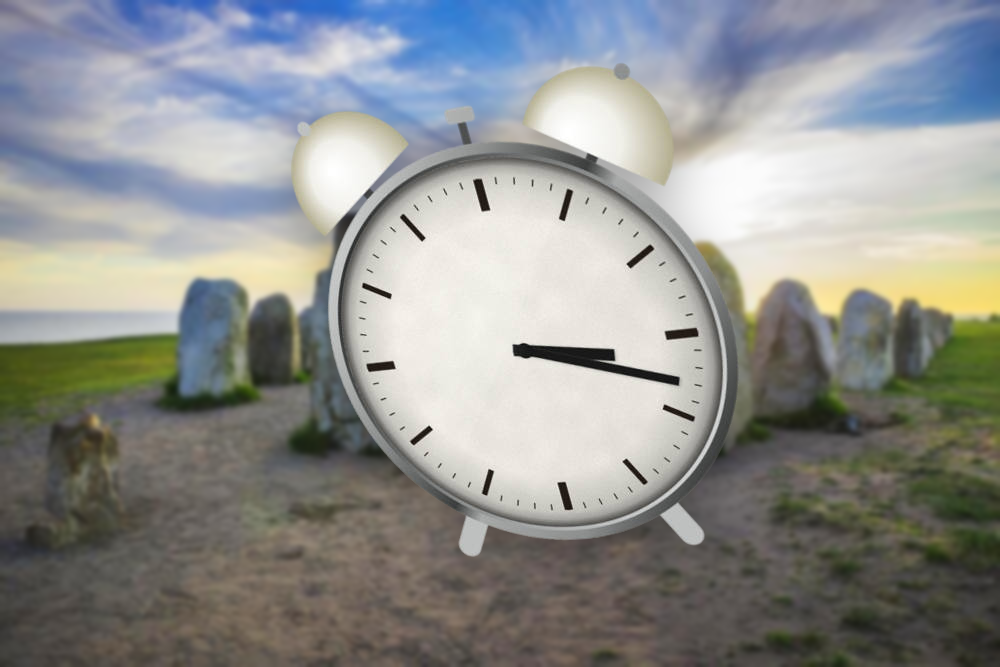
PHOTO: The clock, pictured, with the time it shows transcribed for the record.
3:18
